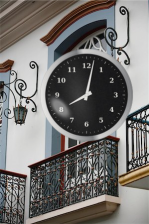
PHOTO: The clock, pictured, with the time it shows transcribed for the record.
8:02
